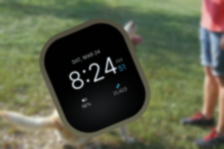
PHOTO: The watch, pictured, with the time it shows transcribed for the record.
8:24
